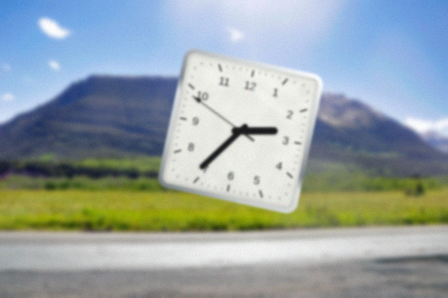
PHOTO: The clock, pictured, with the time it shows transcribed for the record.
2:35:49
